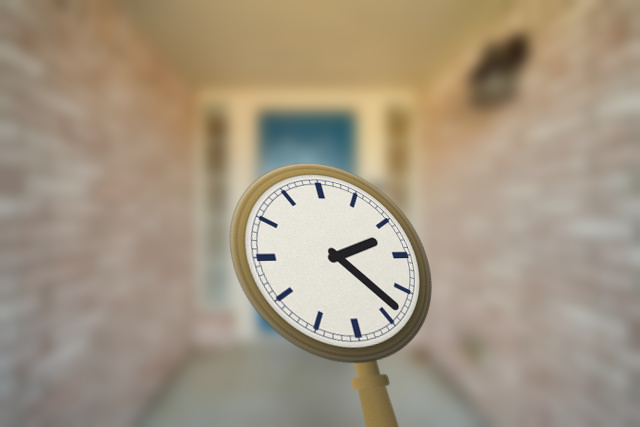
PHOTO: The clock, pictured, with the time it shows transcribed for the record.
2:23
